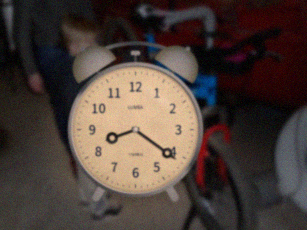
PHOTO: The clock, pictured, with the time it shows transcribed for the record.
8:21
